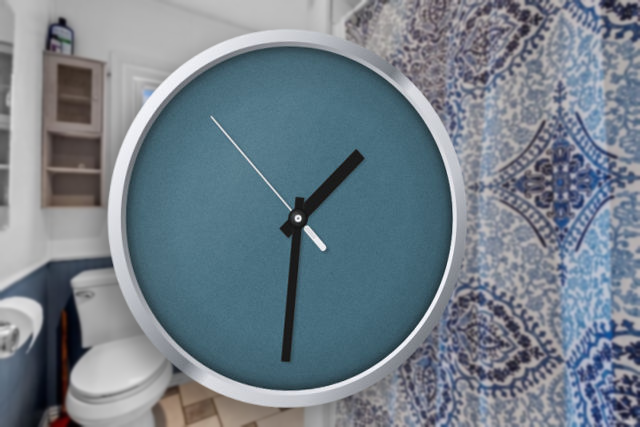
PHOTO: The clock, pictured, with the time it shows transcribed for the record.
1:30:53
